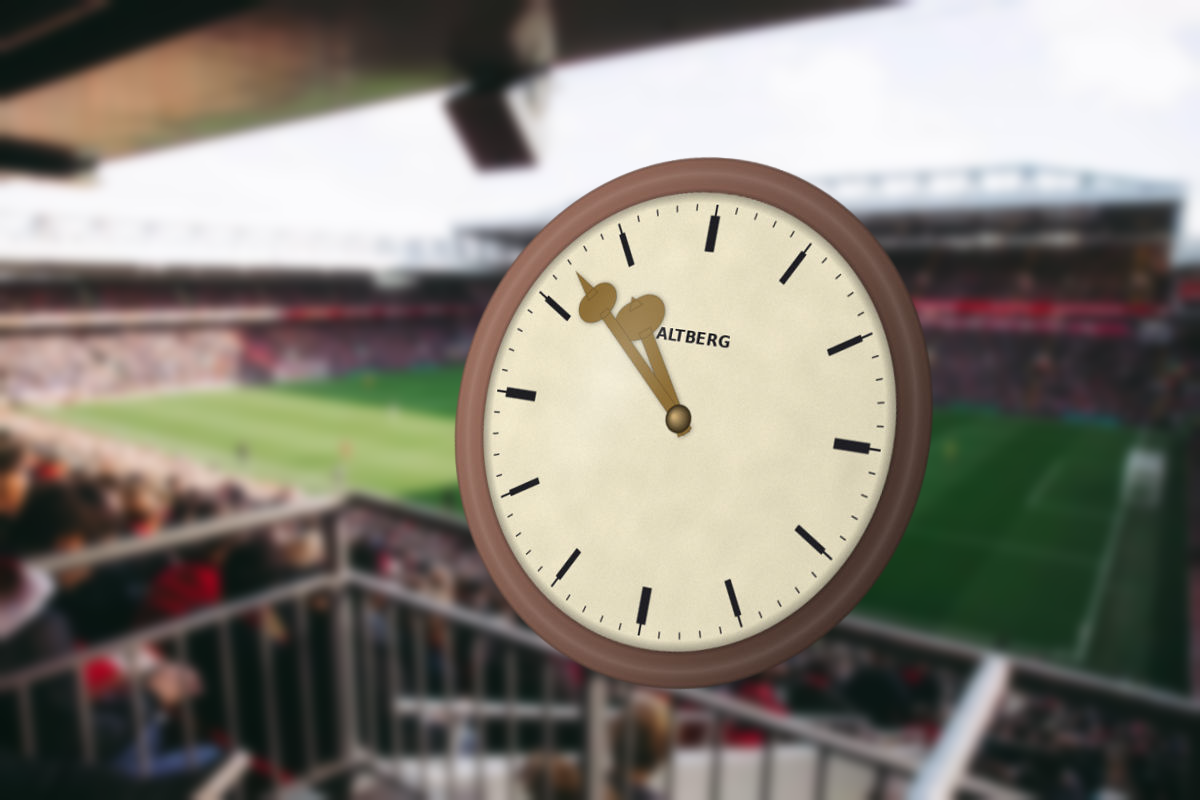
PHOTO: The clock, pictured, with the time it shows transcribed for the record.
10:52
